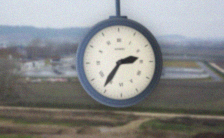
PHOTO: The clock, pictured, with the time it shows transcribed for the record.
2:36
